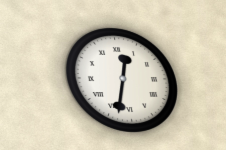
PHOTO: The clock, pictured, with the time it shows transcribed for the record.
12:33
